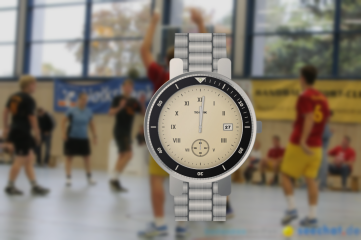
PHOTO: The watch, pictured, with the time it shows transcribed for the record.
12:01
